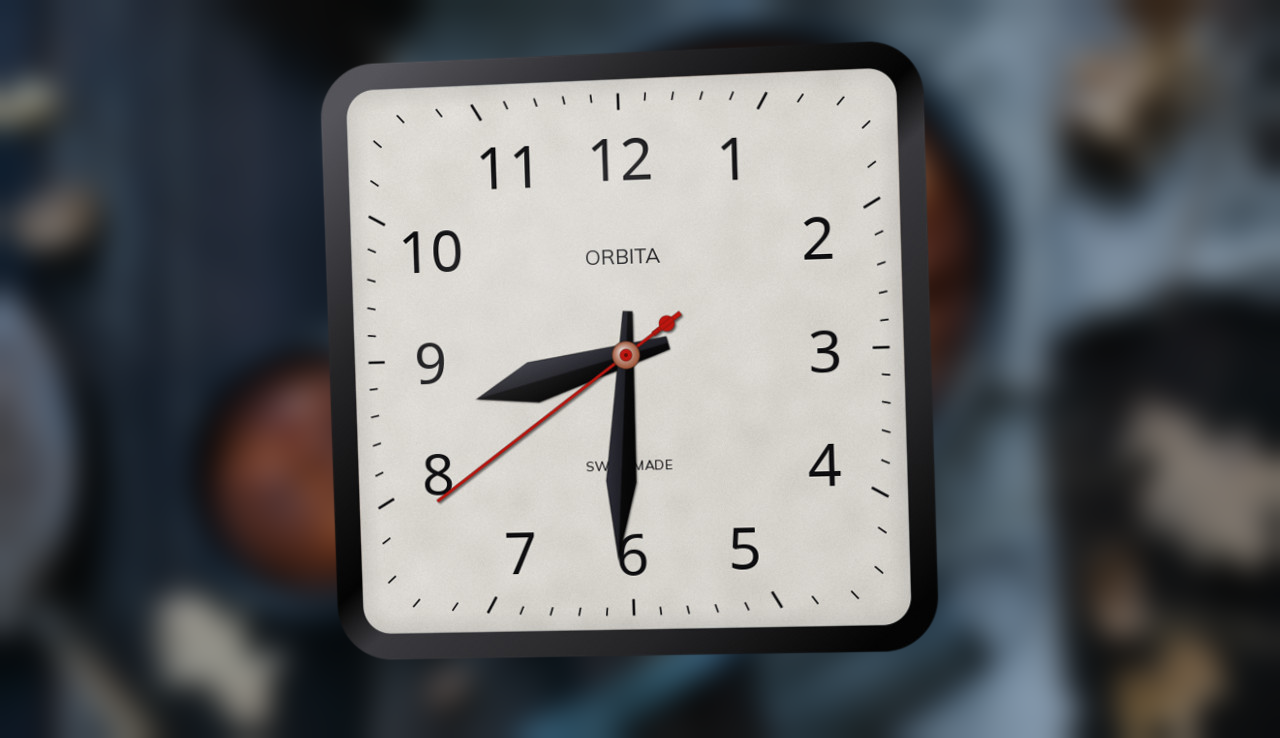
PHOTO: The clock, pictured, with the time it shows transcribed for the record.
8:30:39
